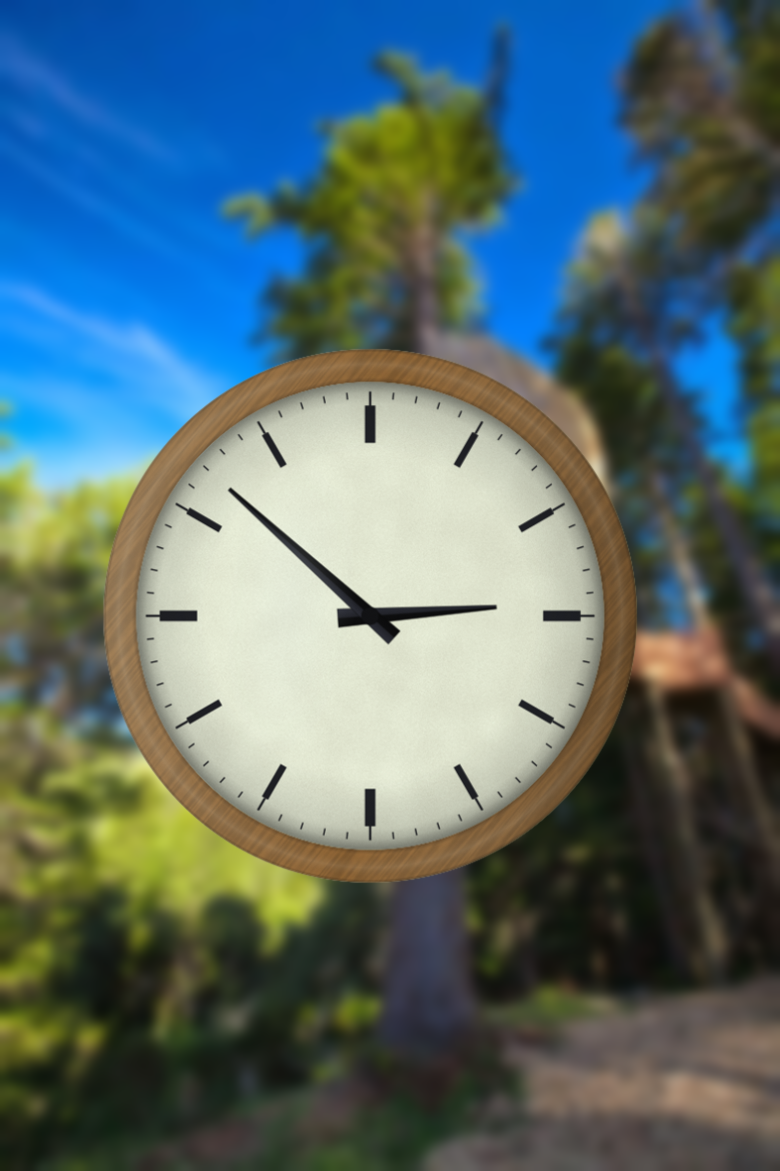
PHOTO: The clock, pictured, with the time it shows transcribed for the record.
2:52
